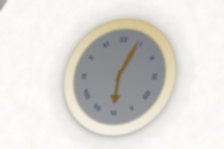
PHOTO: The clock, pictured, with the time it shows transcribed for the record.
6:04
